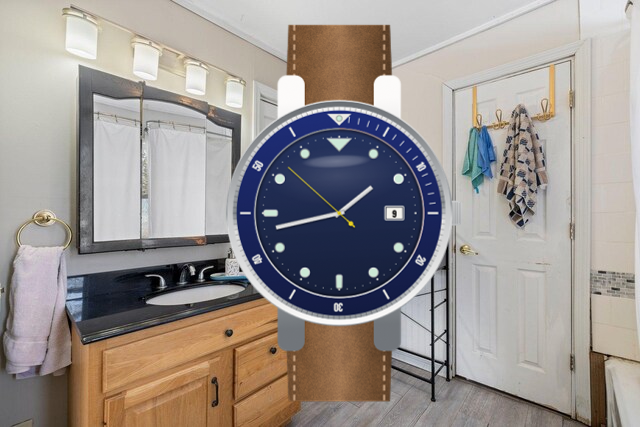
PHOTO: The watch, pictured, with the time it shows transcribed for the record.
1:42:52
